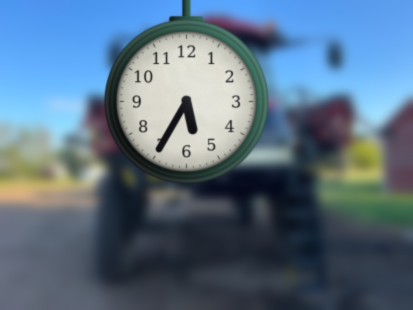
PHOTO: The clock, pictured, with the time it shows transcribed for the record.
5:35
